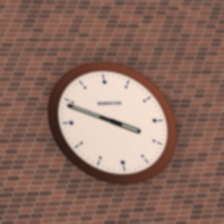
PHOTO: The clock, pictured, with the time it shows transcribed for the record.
3:49
